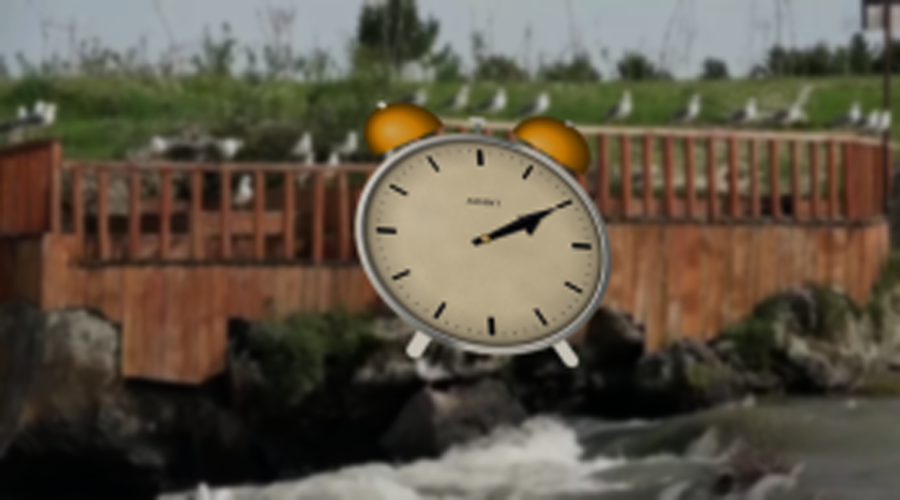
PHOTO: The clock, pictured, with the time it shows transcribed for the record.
2:10
